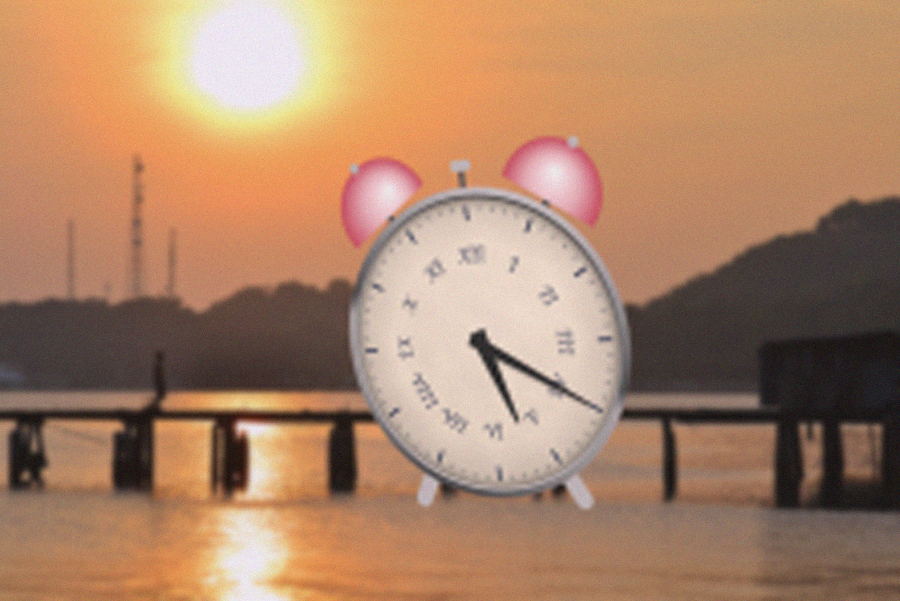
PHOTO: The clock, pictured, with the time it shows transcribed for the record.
5:20
